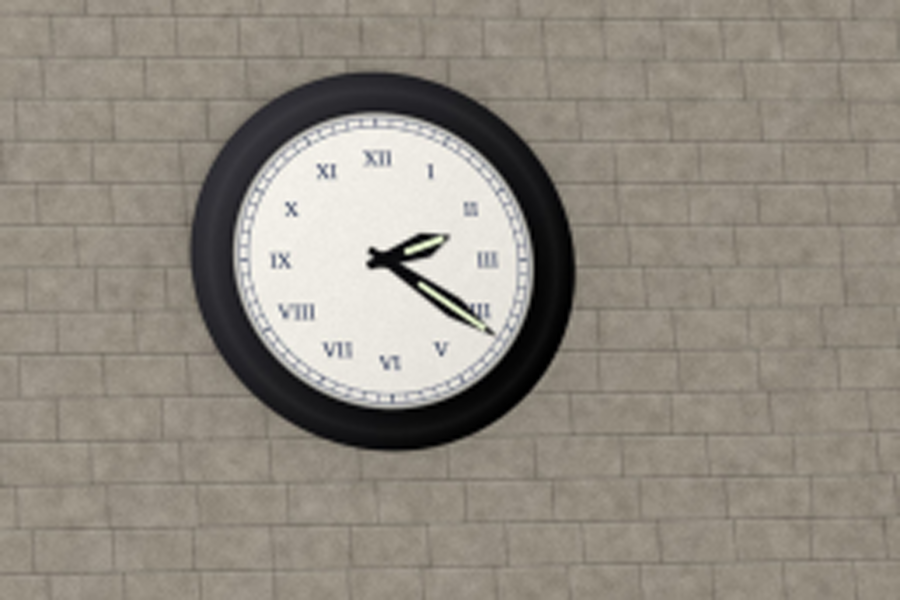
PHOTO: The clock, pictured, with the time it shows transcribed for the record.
2:21
